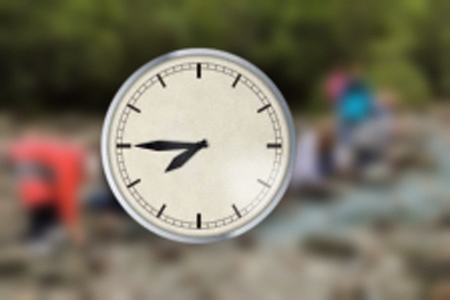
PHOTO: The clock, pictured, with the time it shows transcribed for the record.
7:45
